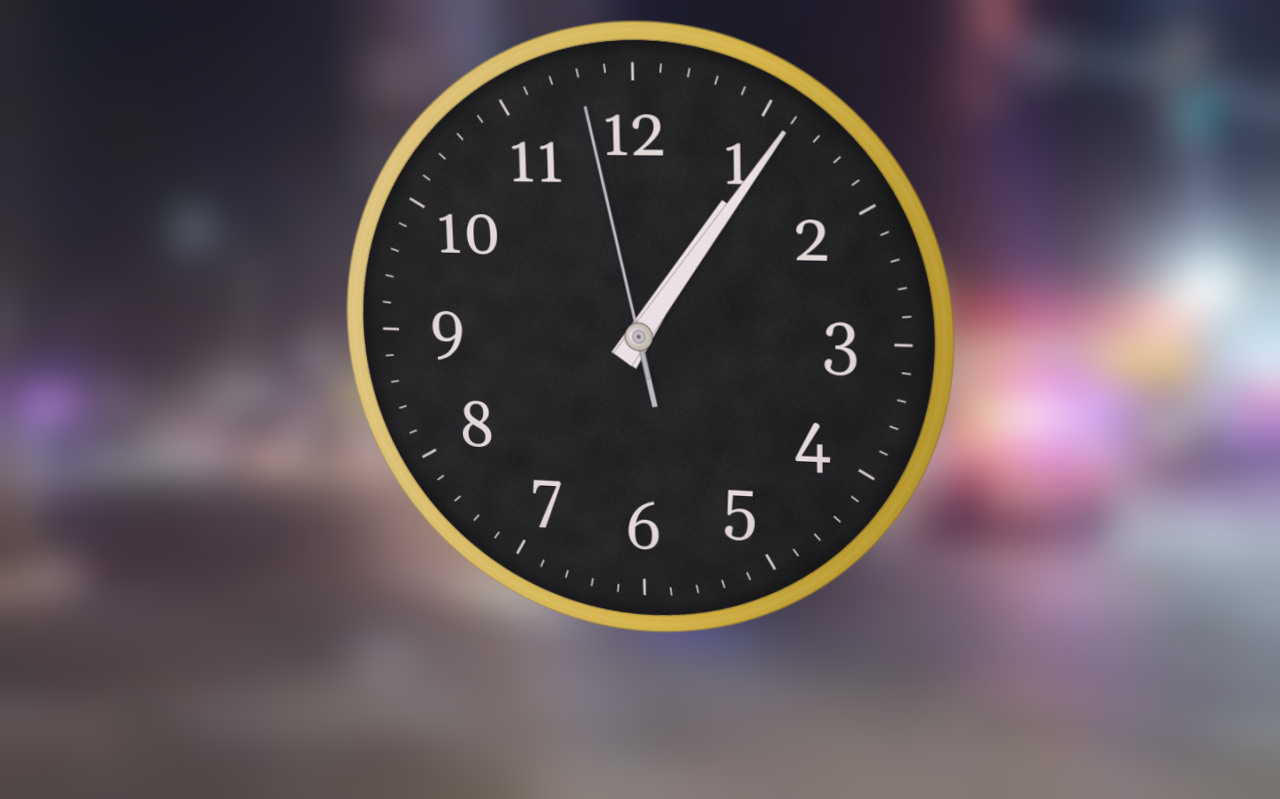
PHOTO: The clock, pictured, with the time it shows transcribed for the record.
1:05:58
